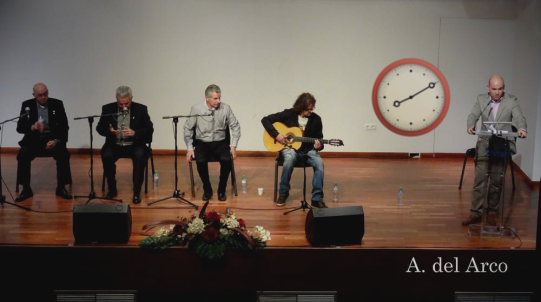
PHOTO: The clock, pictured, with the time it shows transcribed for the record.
8:10
